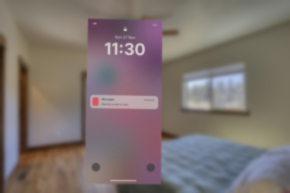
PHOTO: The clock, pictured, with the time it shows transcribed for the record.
11:30
